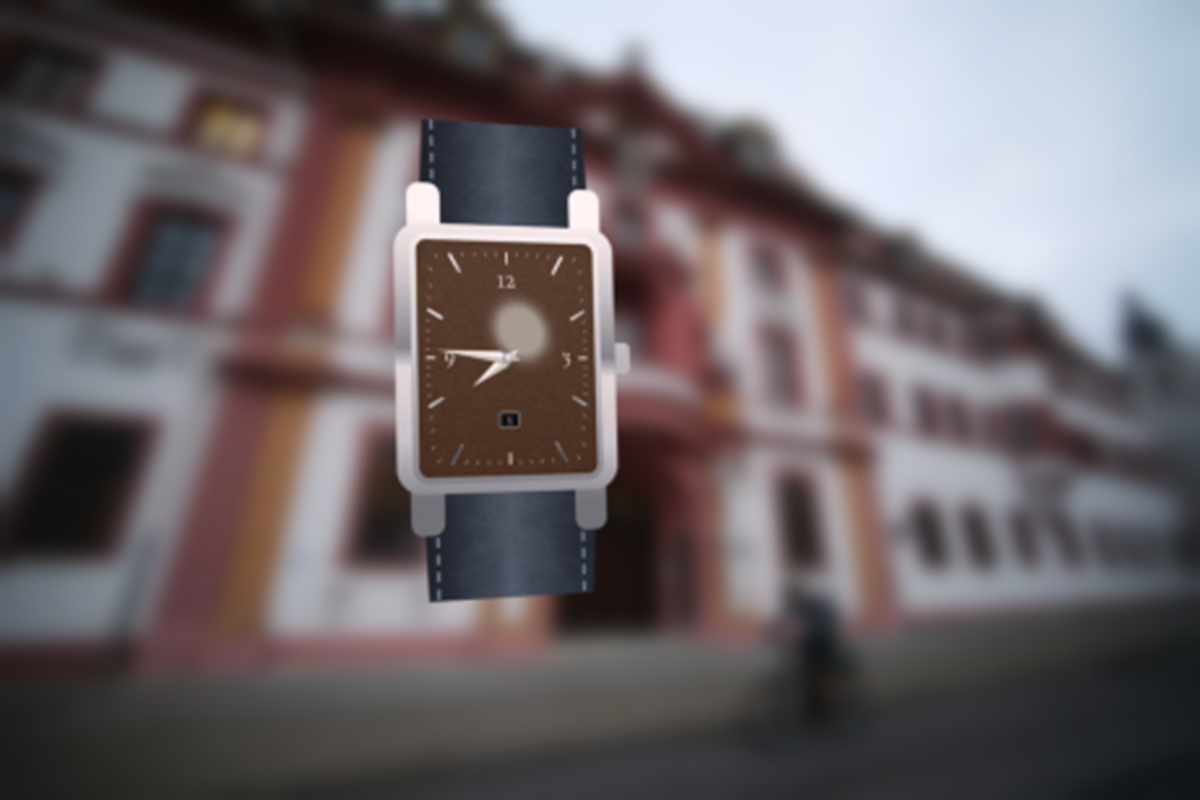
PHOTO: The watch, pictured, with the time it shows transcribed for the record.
7:46
